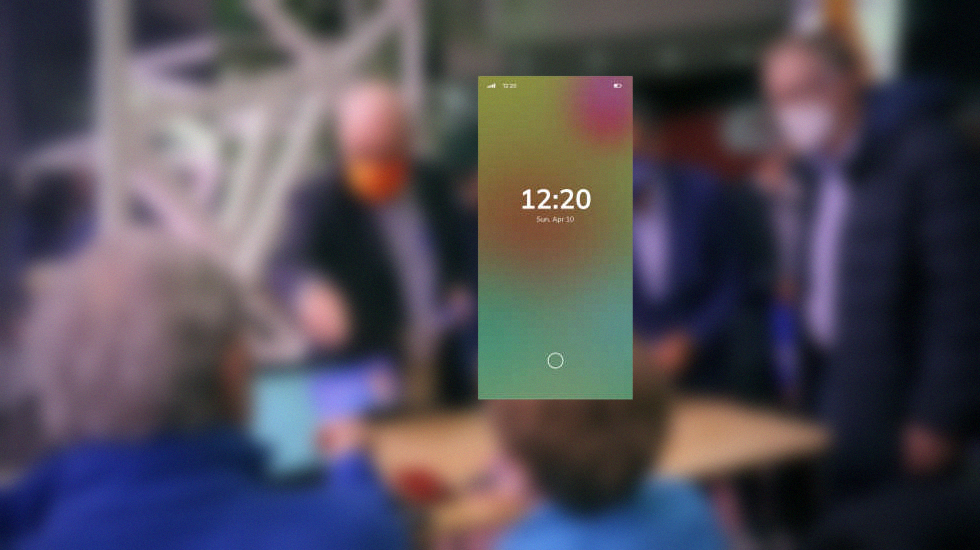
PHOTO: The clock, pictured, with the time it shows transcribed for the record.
12:20
